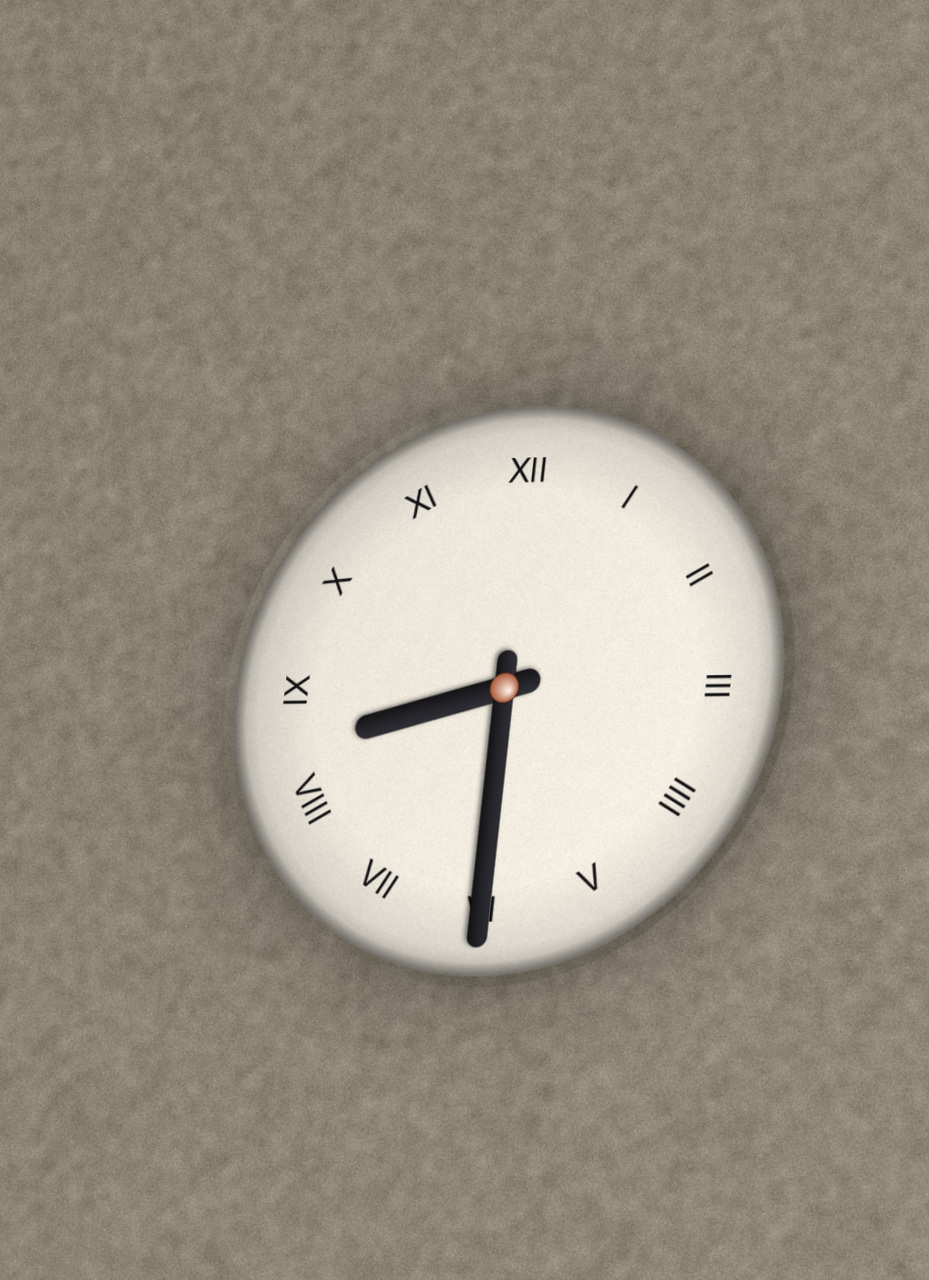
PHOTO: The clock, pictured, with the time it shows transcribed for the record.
8:30
